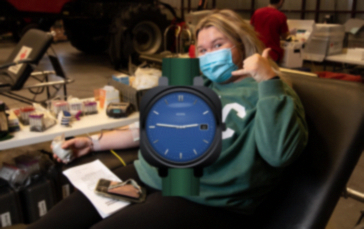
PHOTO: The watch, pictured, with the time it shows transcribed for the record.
2:46
